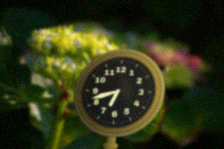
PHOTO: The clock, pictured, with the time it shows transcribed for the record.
6:42
